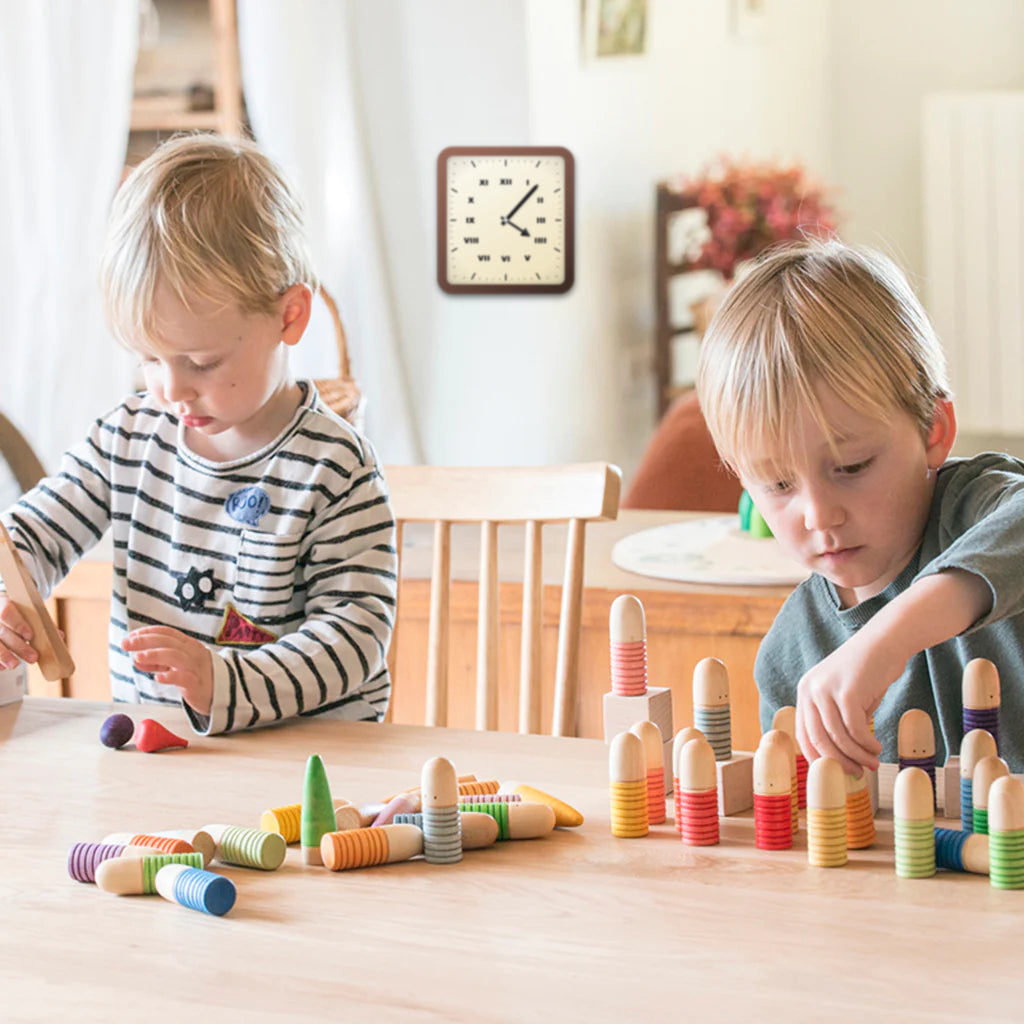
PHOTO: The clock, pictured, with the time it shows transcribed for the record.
4:07
